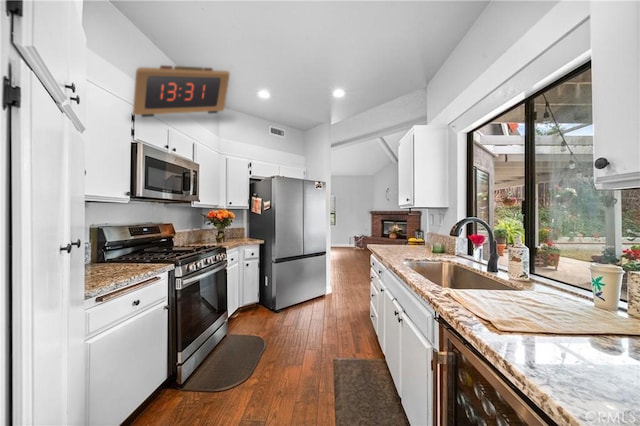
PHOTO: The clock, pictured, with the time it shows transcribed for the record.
13:31
